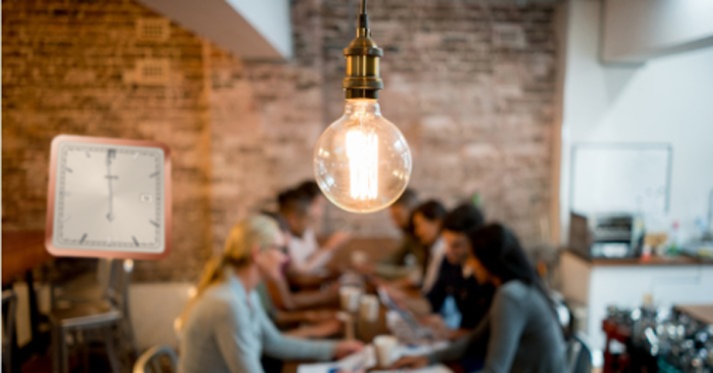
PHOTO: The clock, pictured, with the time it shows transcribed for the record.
5:59
